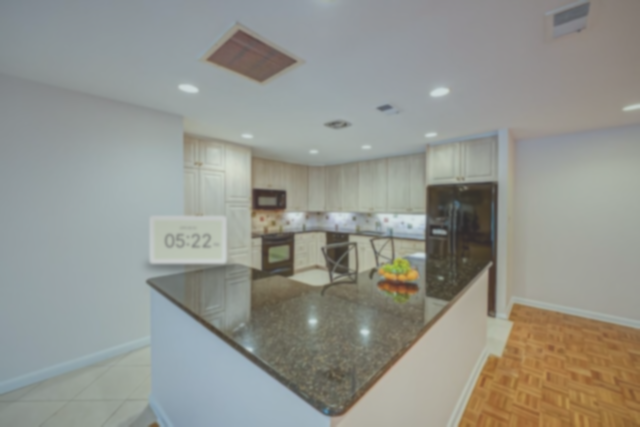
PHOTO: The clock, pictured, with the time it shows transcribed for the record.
5:22
